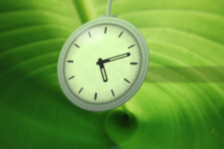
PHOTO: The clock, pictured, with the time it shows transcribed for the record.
5:12
